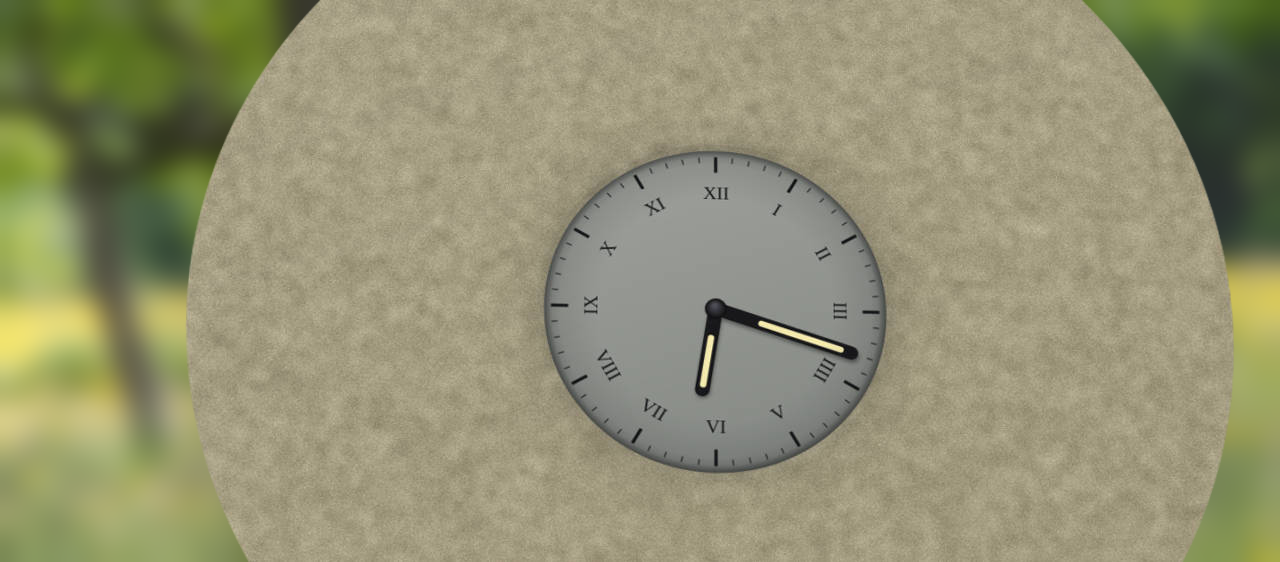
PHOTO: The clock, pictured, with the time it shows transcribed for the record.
6:18
